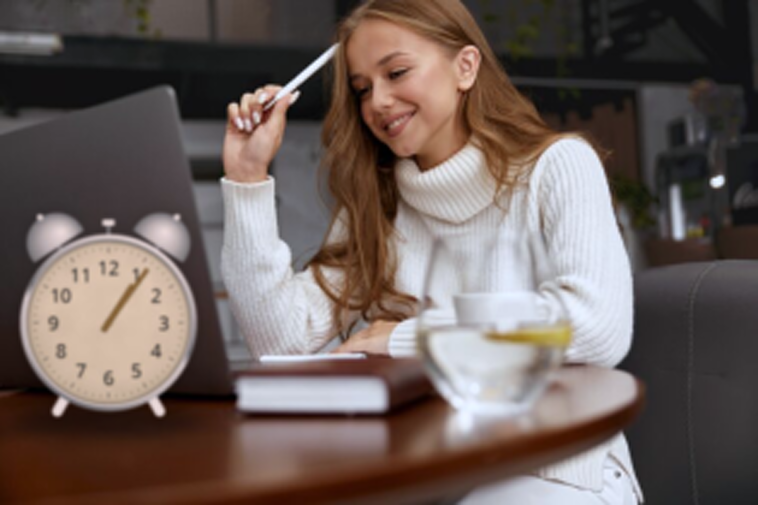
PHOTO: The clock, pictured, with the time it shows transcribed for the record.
1:06
